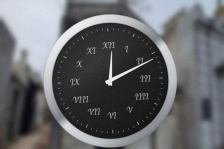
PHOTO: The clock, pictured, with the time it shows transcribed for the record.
12:11
